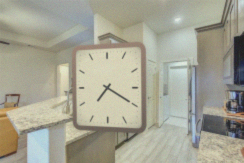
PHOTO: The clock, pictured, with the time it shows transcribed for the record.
7:20
